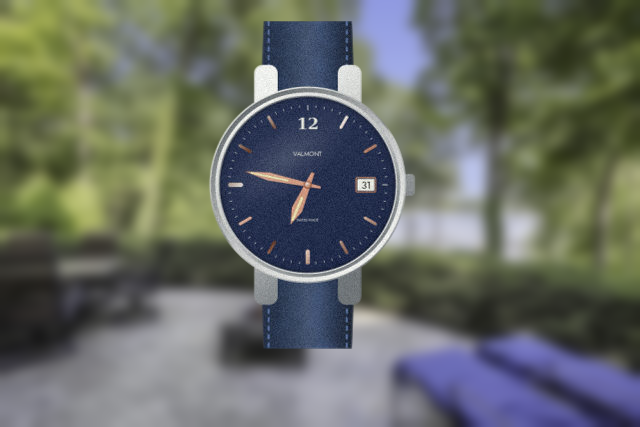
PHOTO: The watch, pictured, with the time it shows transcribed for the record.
6:47
